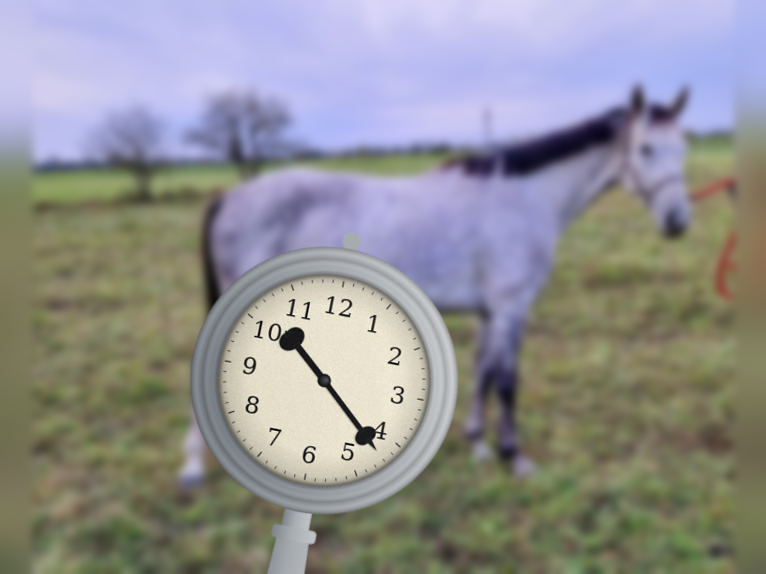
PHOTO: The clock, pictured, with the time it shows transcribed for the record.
10:22
